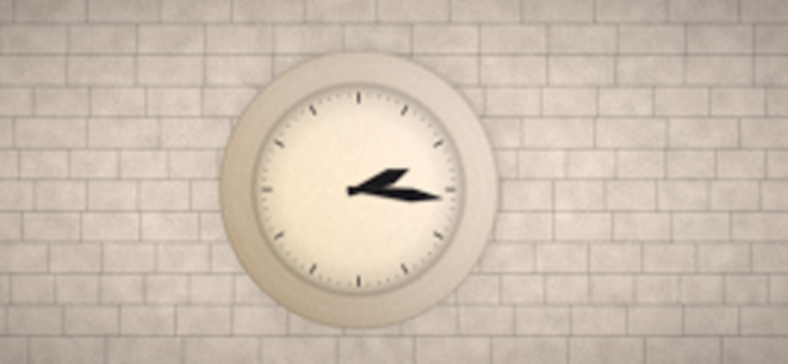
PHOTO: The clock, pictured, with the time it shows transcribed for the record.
2:16
